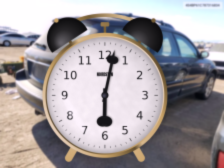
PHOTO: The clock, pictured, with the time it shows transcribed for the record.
6:02
